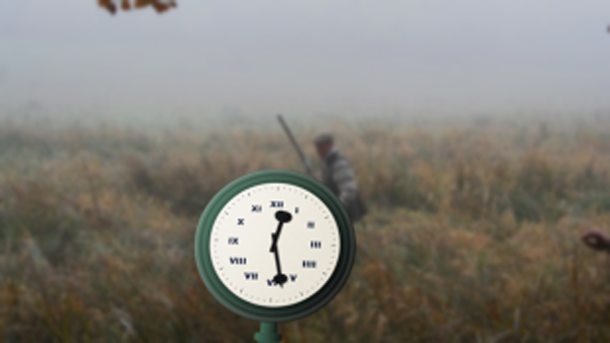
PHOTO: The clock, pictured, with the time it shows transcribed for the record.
12:28
